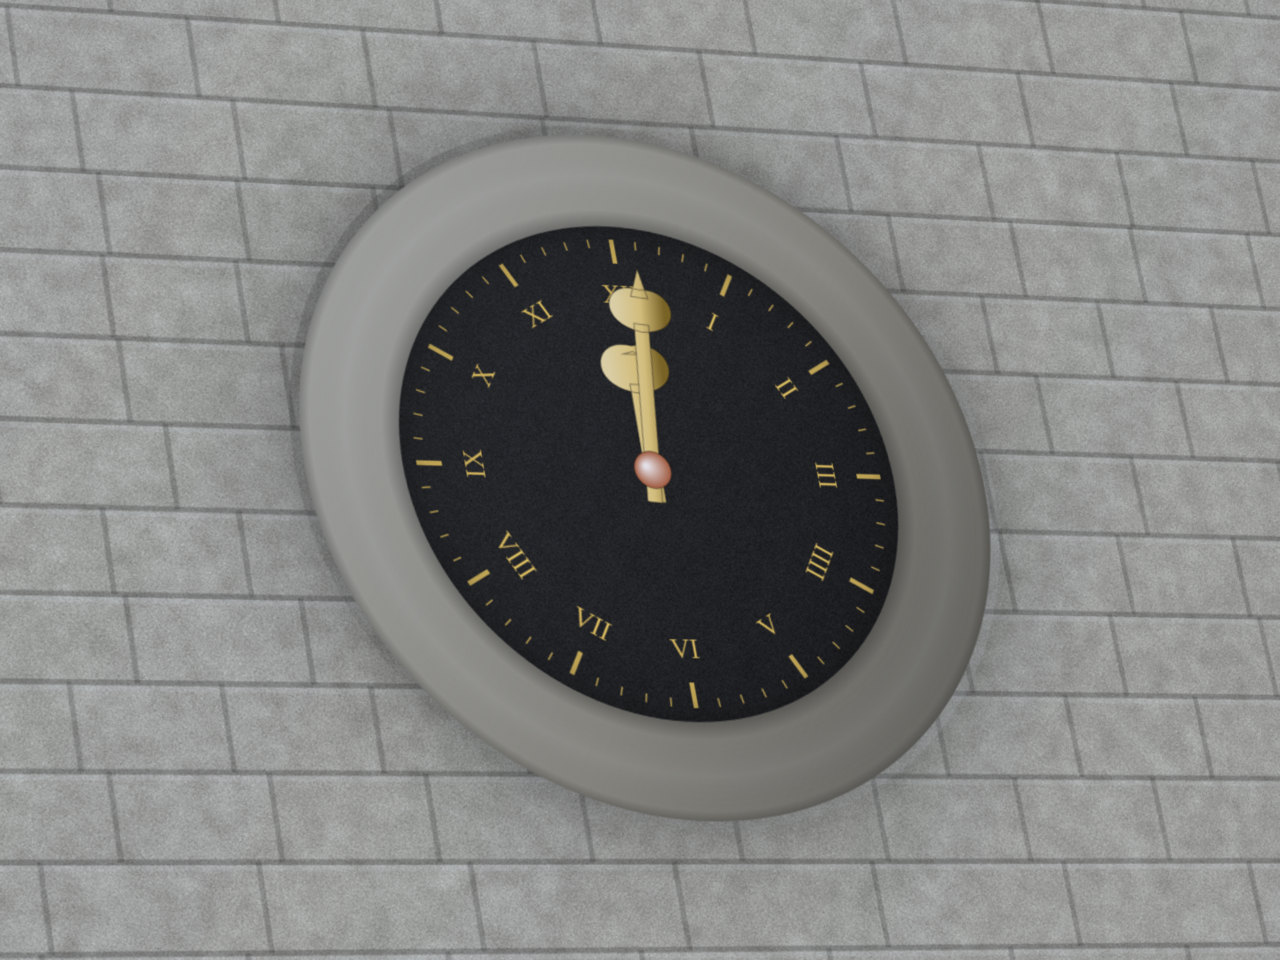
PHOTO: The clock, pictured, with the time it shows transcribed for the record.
12:01
